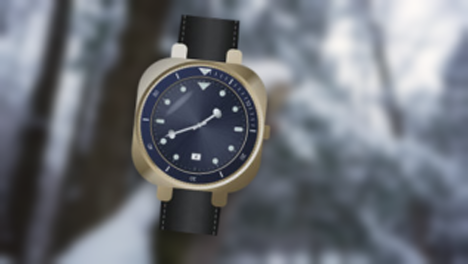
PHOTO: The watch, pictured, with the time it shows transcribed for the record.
1:41
